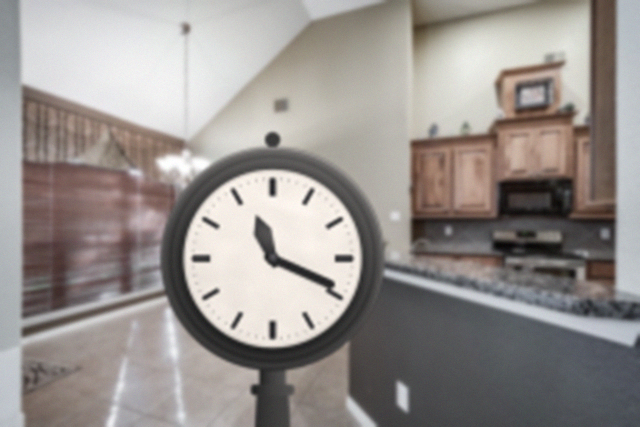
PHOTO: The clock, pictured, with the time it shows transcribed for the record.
11:19
